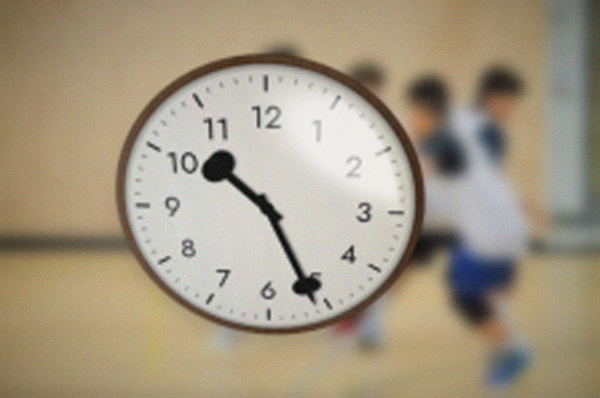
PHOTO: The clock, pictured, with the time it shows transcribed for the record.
10:26
